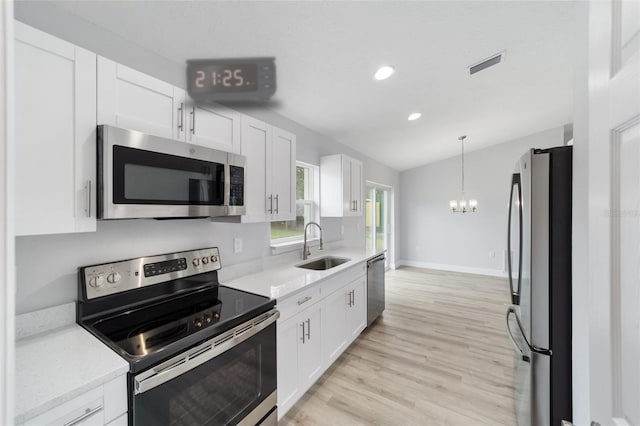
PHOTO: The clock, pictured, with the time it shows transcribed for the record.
21:25
